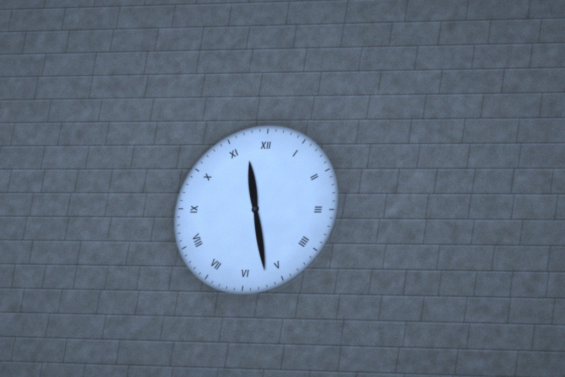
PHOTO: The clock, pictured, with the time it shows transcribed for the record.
11:27
